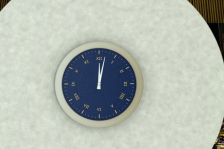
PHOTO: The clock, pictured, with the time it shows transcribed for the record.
12:02
